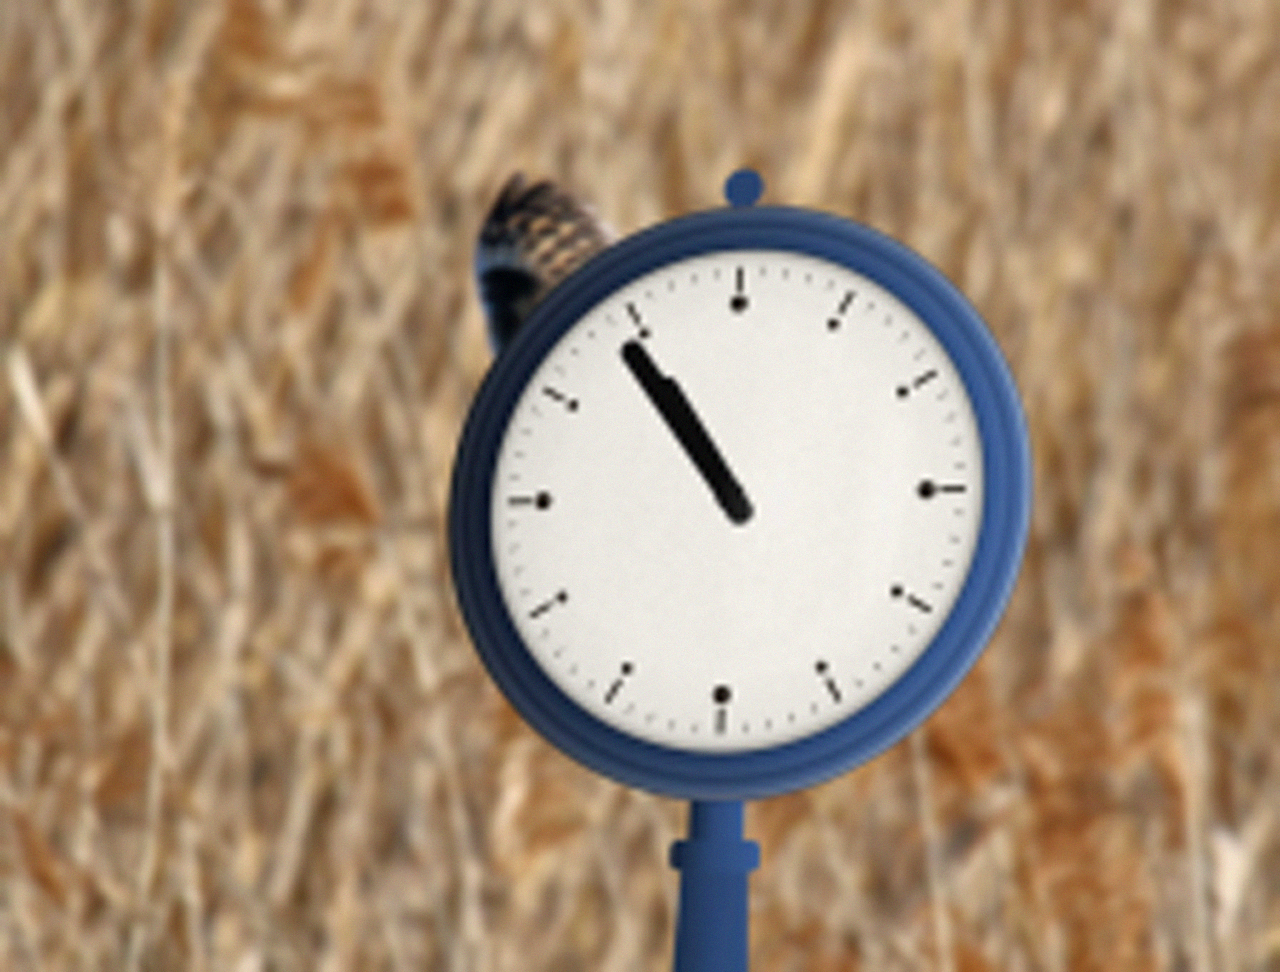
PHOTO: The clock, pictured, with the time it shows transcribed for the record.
10:54
